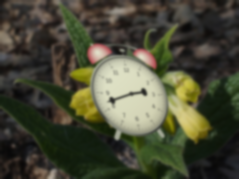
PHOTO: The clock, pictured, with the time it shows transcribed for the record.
2:42
